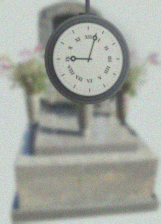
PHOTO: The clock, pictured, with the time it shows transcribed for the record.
9:03
